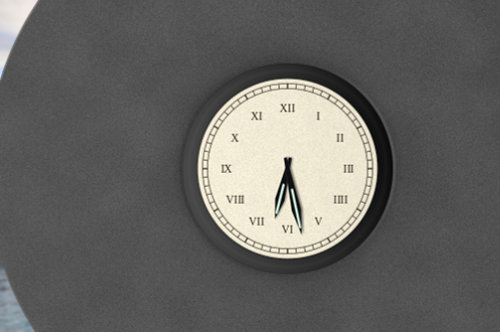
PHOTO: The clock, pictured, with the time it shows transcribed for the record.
6:28
